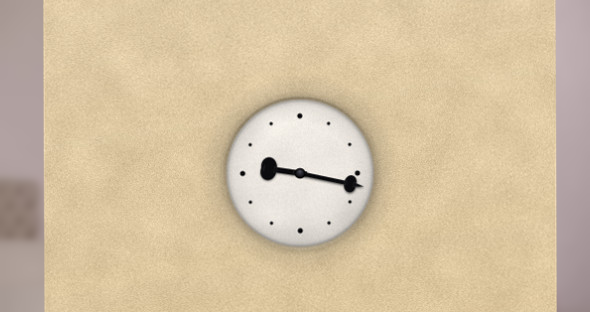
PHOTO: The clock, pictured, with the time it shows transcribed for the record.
9:17
